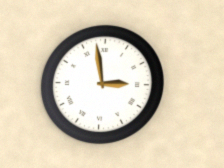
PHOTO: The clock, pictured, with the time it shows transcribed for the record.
2:58
